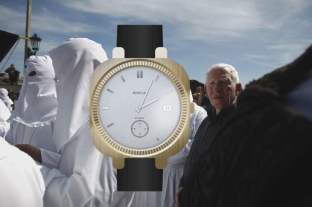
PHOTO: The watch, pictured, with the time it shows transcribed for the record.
2:04
